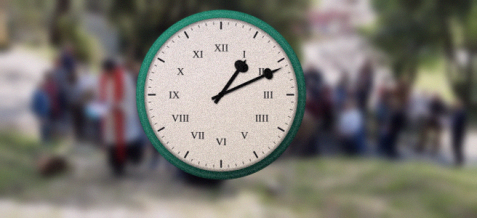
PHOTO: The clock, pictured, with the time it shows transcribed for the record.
1:11
